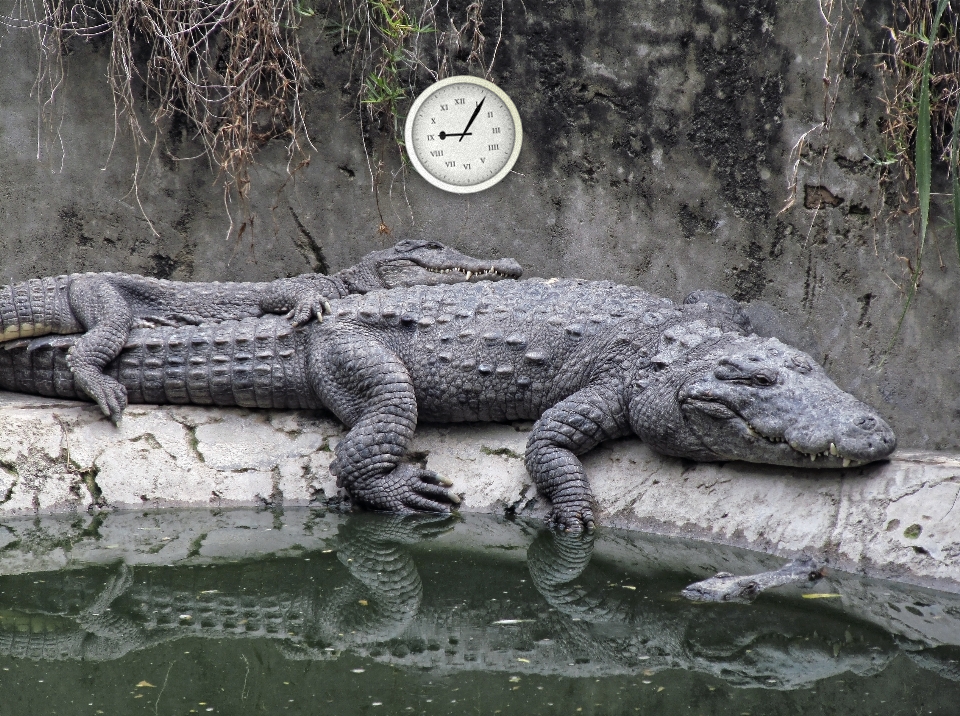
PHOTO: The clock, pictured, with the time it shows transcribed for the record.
9:06
